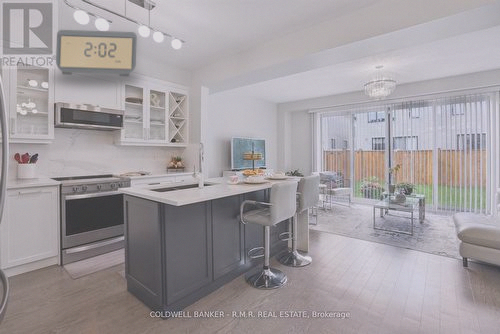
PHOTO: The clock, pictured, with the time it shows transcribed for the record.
2:02
